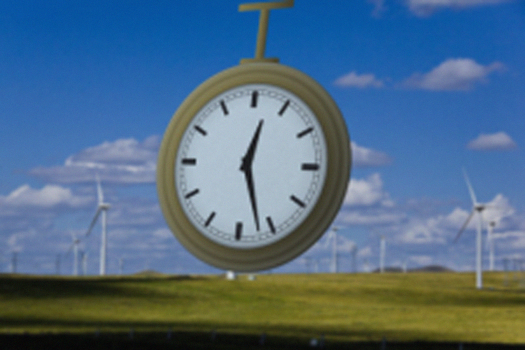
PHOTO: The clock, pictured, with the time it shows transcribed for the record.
12:27
